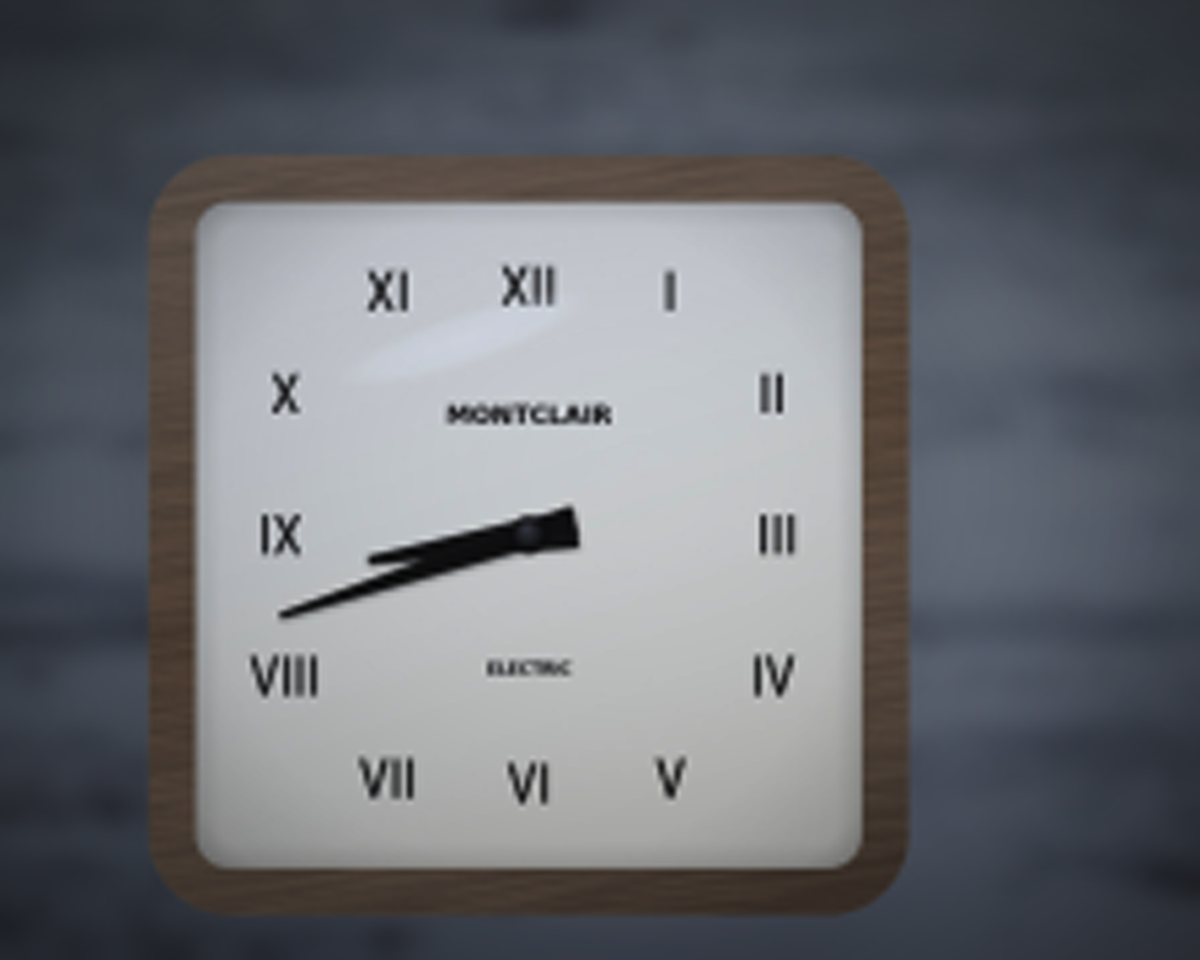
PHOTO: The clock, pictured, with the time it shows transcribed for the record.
8:42
